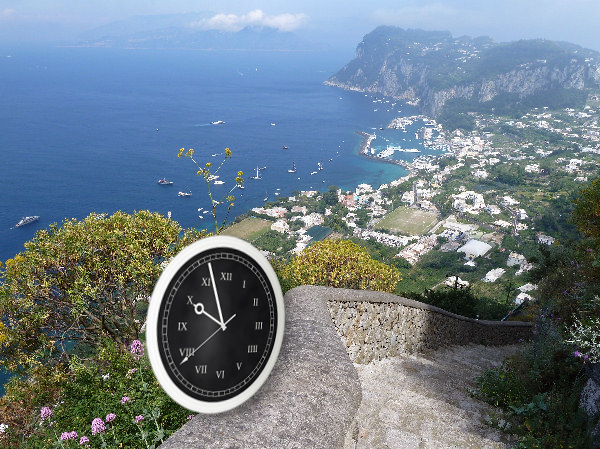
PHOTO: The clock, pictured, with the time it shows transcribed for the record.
9:56:39
